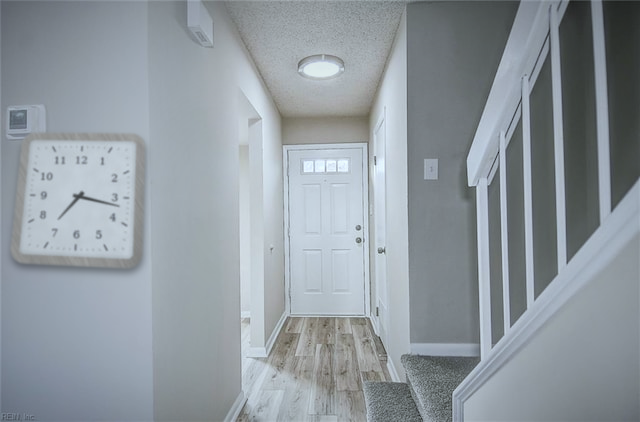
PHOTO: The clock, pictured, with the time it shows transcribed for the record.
7:17
